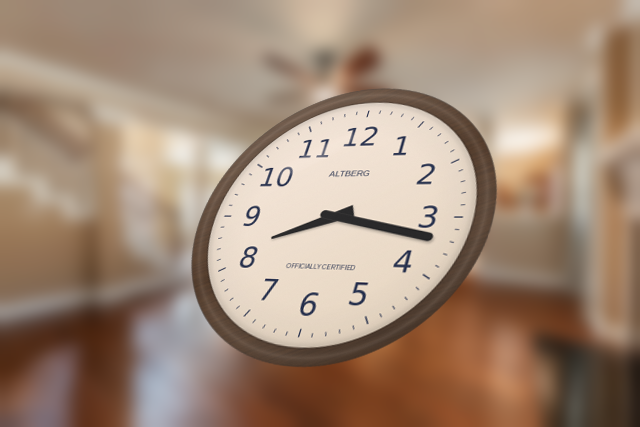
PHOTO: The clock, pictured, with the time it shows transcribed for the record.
8:17
